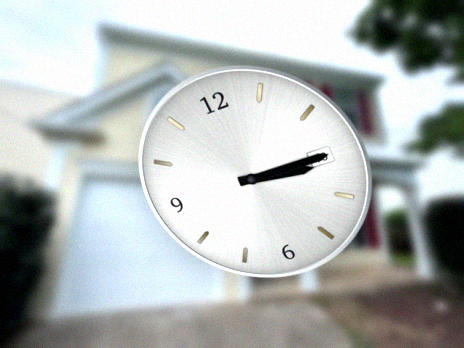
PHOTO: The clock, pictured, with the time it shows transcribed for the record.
3:15
